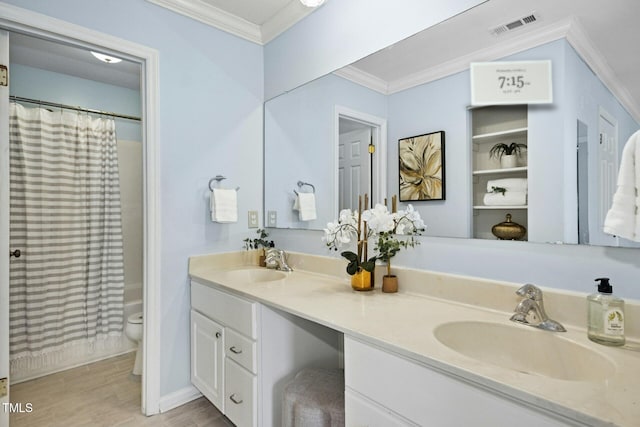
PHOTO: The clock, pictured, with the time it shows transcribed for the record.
7:15
